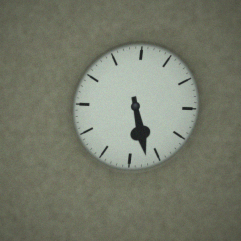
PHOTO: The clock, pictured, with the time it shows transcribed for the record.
5:27
